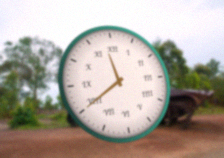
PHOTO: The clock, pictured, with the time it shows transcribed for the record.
11:40
